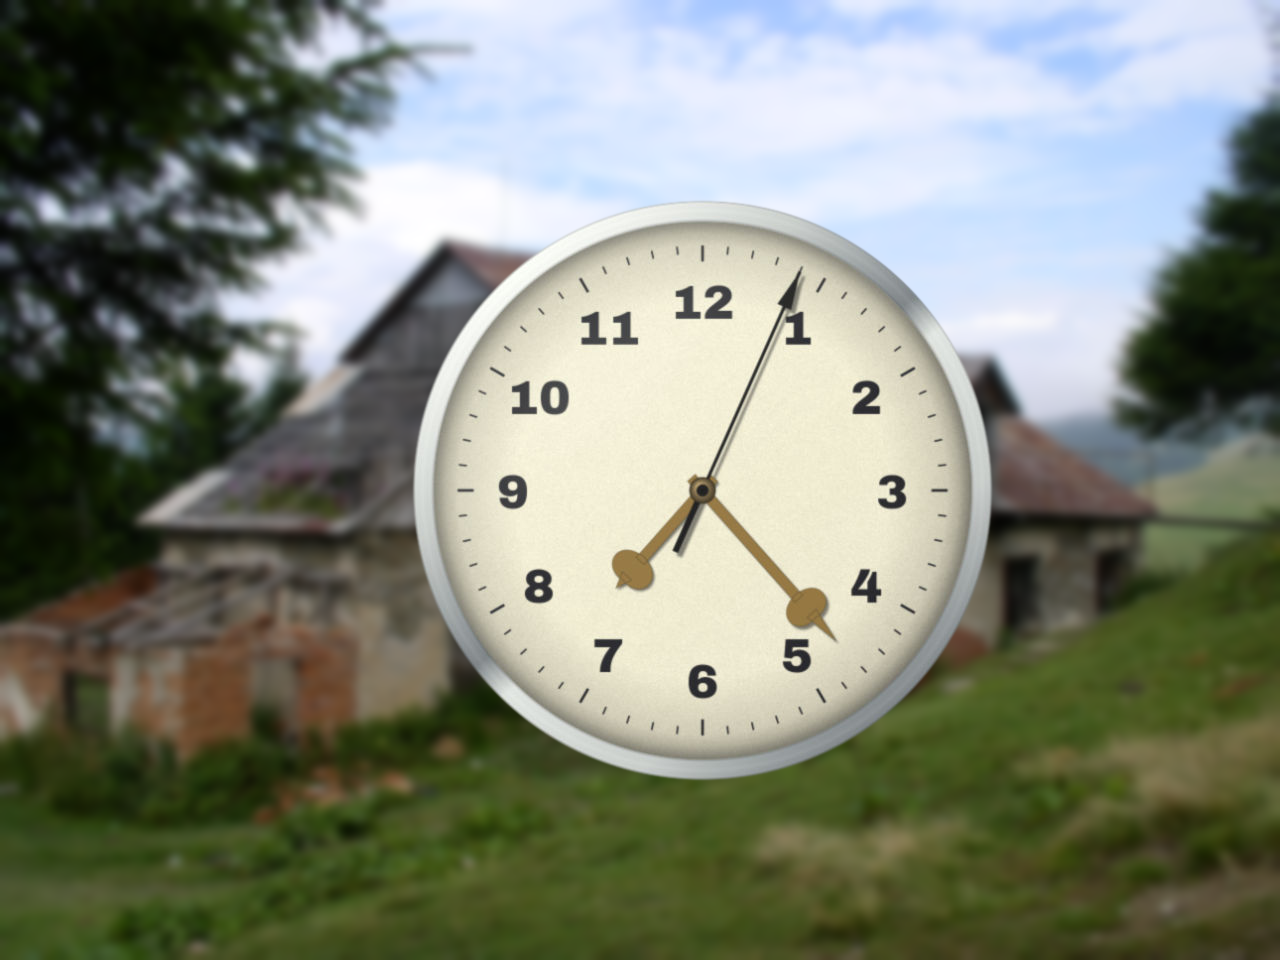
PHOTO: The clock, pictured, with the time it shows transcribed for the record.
7:23:04
